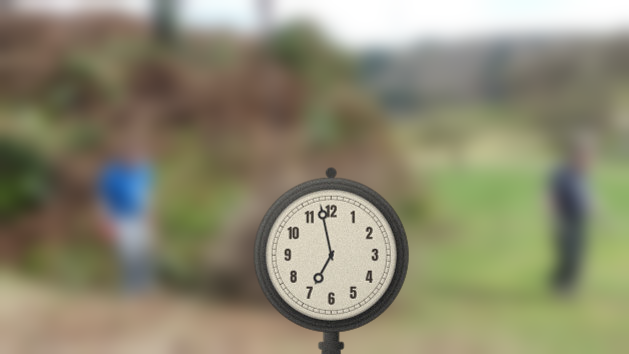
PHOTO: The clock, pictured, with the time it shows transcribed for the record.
6:58
